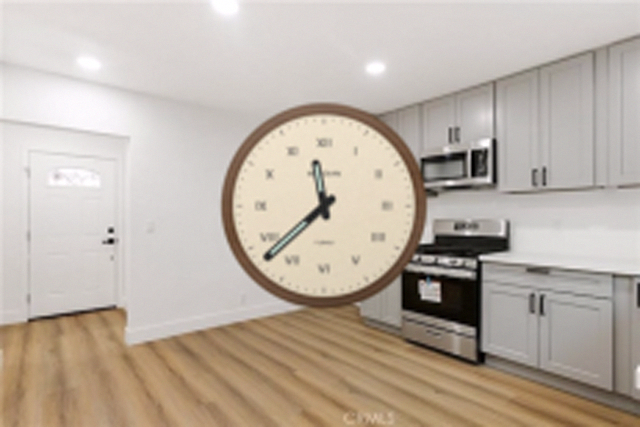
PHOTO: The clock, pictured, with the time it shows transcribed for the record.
11:38
